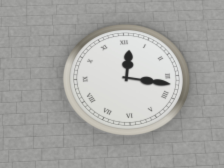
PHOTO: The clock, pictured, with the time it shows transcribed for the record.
12:17
